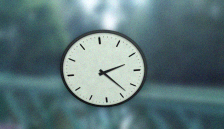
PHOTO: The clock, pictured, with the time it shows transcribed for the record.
2:23
